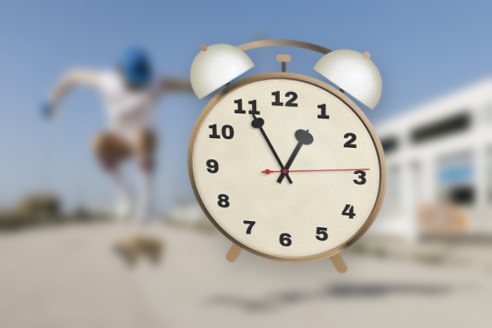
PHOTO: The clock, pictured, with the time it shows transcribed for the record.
12:55:14
